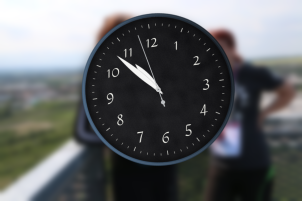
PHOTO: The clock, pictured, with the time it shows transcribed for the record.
10:52:58
